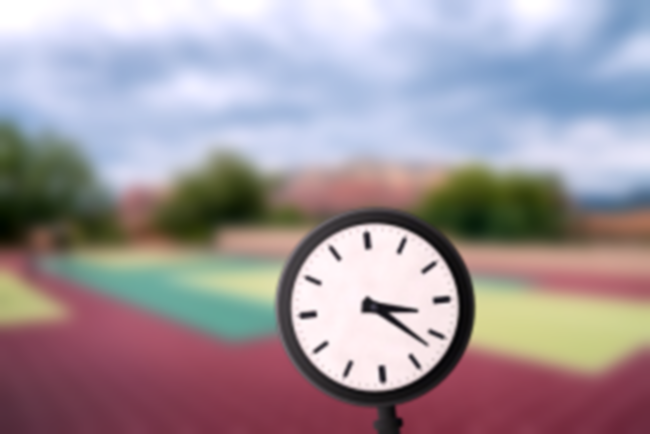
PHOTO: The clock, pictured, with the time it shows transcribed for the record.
3:22
